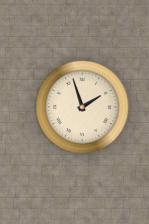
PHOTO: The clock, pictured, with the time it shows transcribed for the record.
1:57
